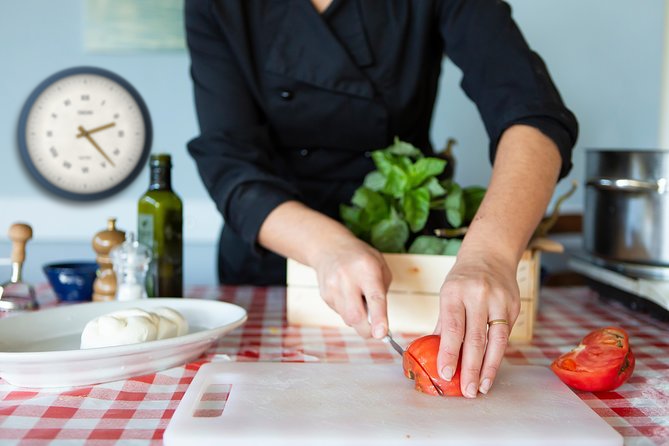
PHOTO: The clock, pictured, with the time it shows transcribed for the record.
2:23
